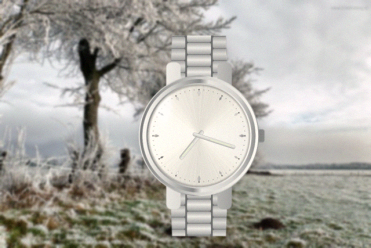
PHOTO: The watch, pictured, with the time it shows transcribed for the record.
7:18
